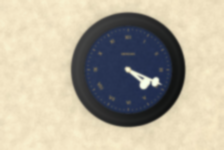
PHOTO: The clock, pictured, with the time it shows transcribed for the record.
4:19
